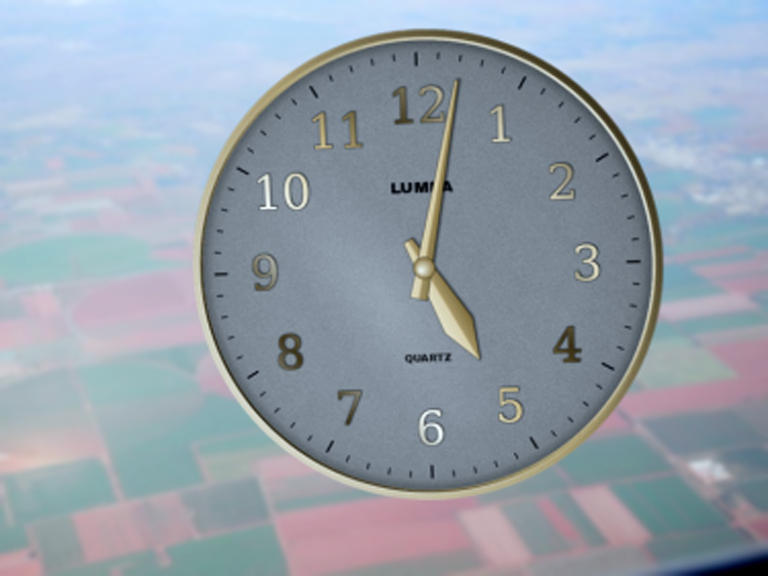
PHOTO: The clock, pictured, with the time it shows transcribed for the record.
5:02
